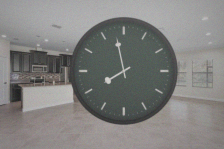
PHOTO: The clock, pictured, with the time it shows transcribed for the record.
7:58
